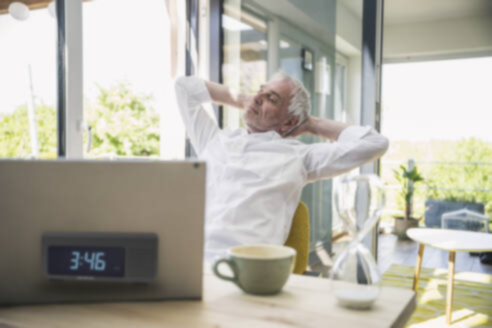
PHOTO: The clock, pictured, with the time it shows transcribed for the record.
3:46
